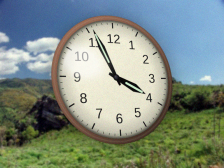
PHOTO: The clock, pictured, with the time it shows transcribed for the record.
3:56
